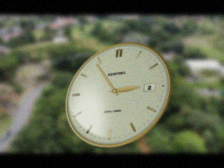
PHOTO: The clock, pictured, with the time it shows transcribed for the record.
2:54
